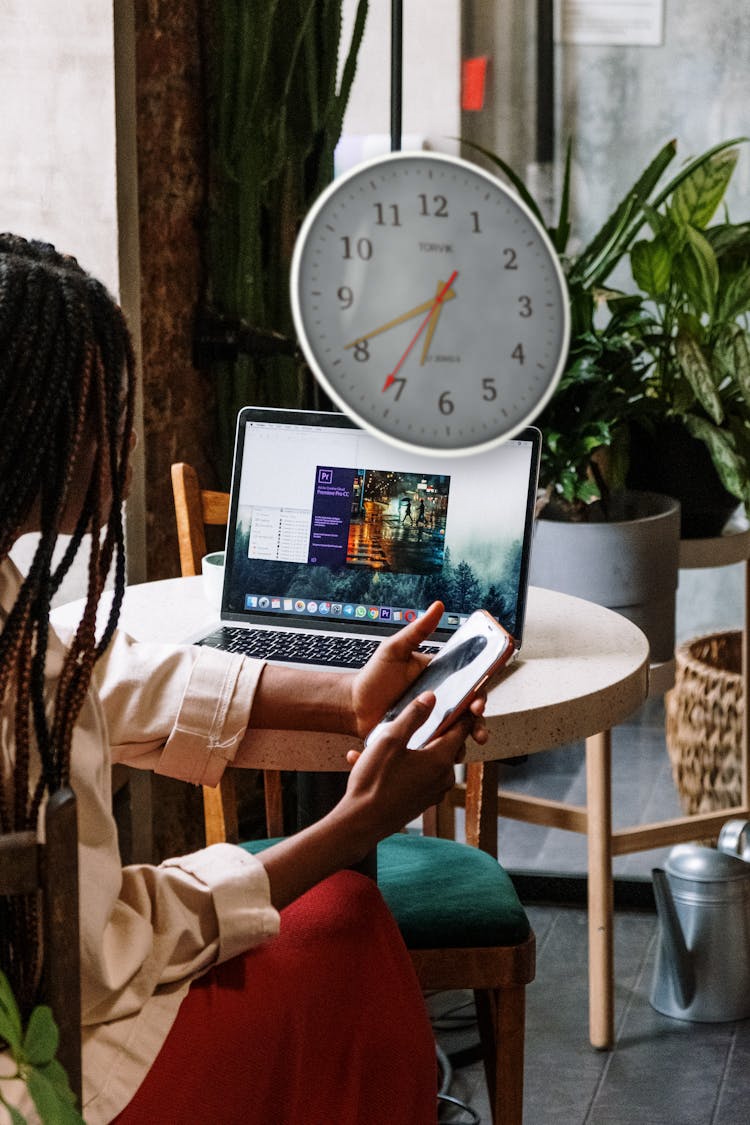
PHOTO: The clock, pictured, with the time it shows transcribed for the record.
6:40:36
